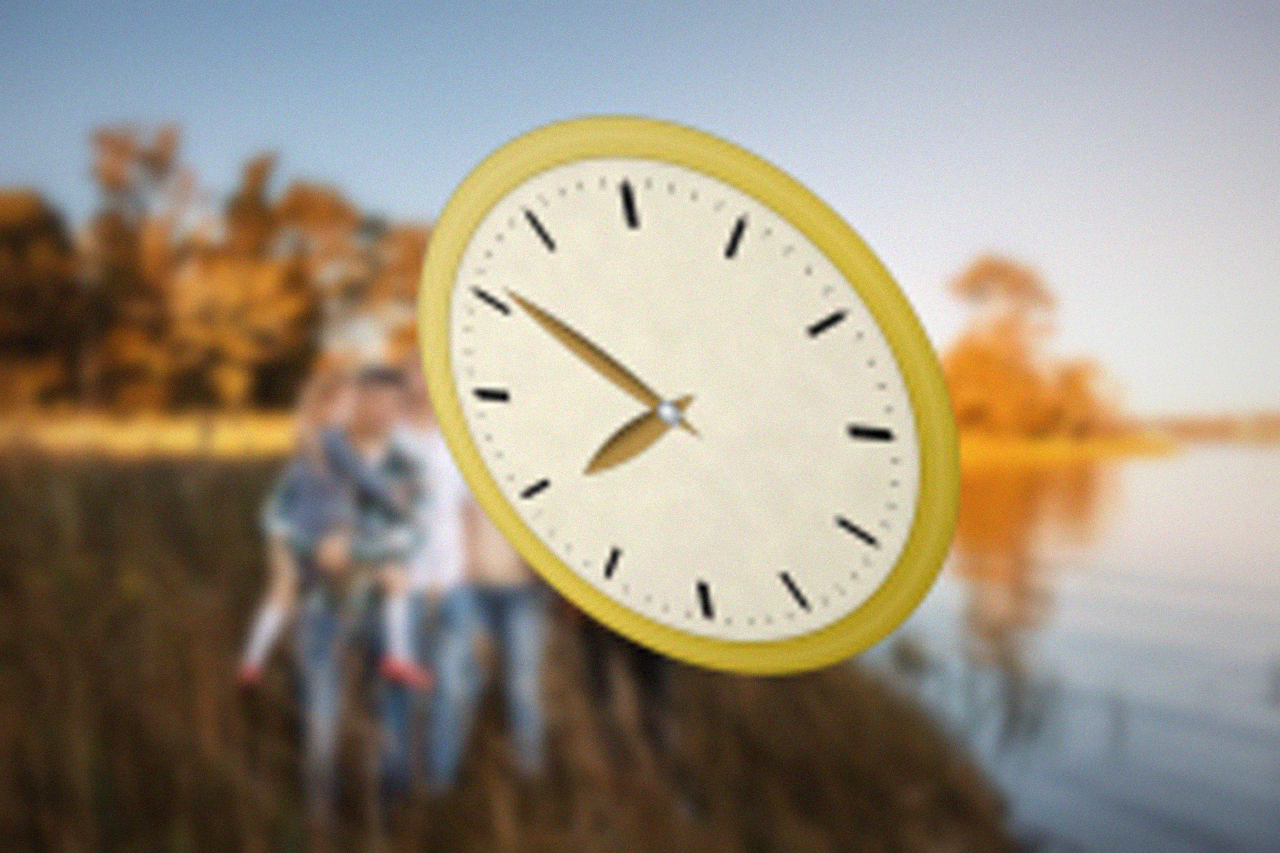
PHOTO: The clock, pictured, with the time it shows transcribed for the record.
7:51
